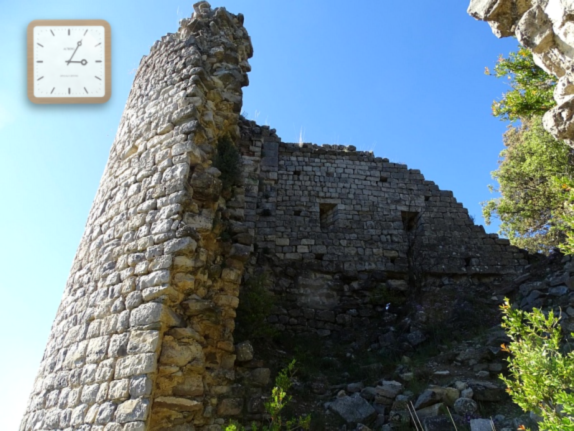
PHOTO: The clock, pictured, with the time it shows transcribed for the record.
3:05
